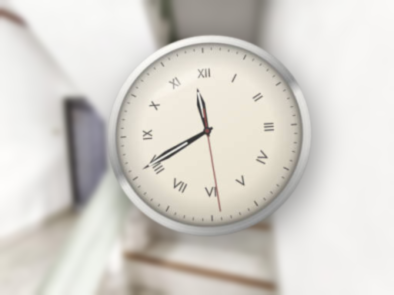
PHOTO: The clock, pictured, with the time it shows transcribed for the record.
11:40:29
